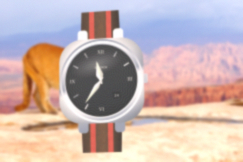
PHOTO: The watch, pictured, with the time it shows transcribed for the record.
11:36
